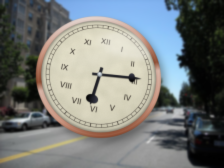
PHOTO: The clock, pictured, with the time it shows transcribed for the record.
6:14
